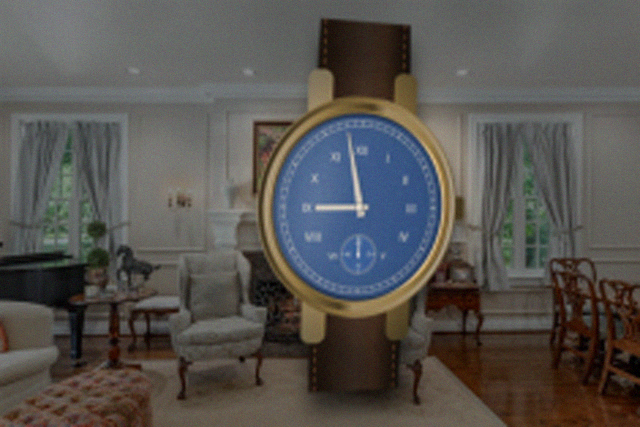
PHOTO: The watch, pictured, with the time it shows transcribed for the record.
8:58
